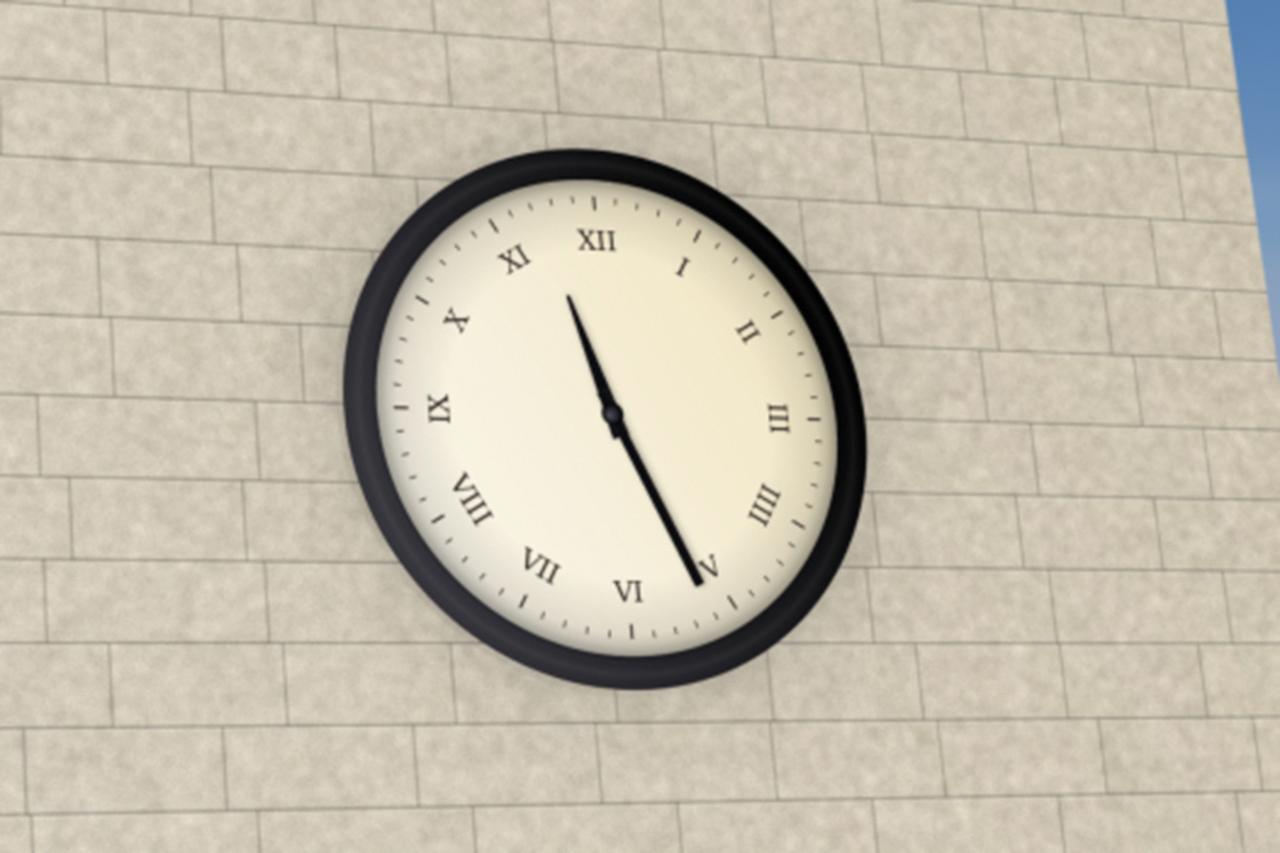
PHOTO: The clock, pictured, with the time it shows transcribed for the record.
11:26
